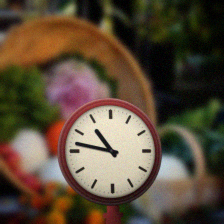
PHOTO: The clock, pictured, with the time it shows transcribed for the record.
10:47
